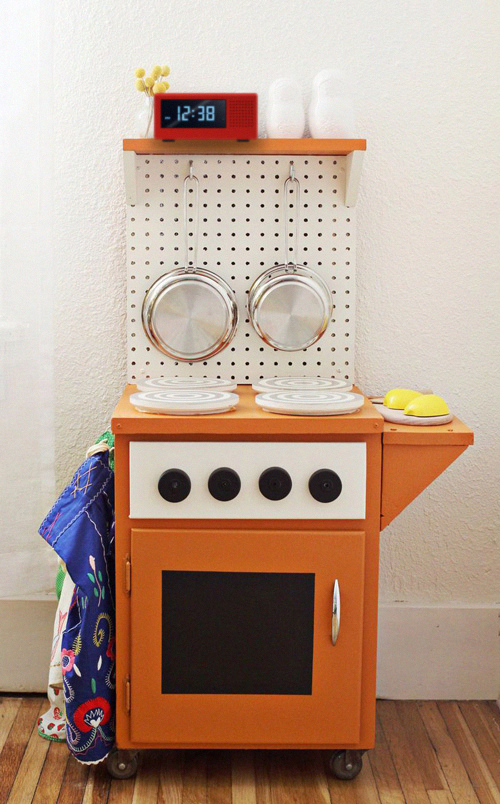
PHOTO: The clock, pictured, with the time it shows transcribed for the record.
12:38
